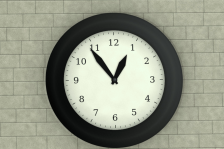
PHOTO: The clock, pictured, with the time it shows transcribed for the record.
12:54
